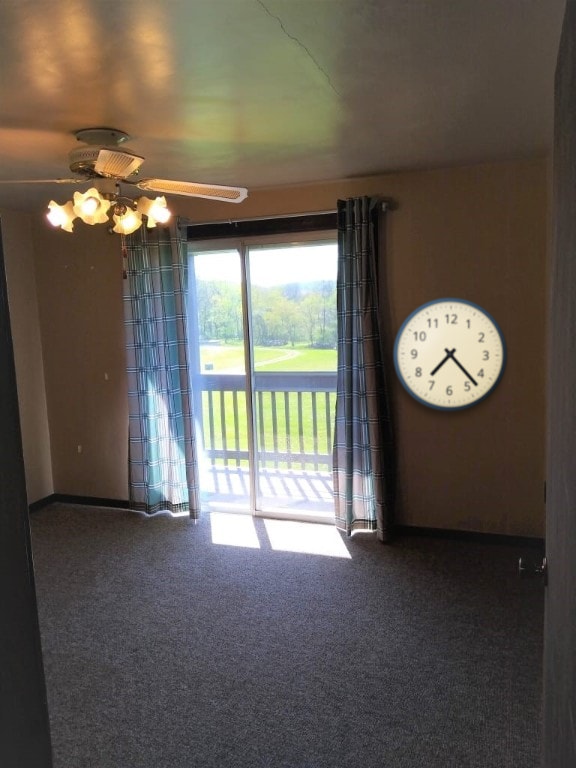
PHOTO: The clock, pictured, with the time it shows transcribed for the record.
7:23
